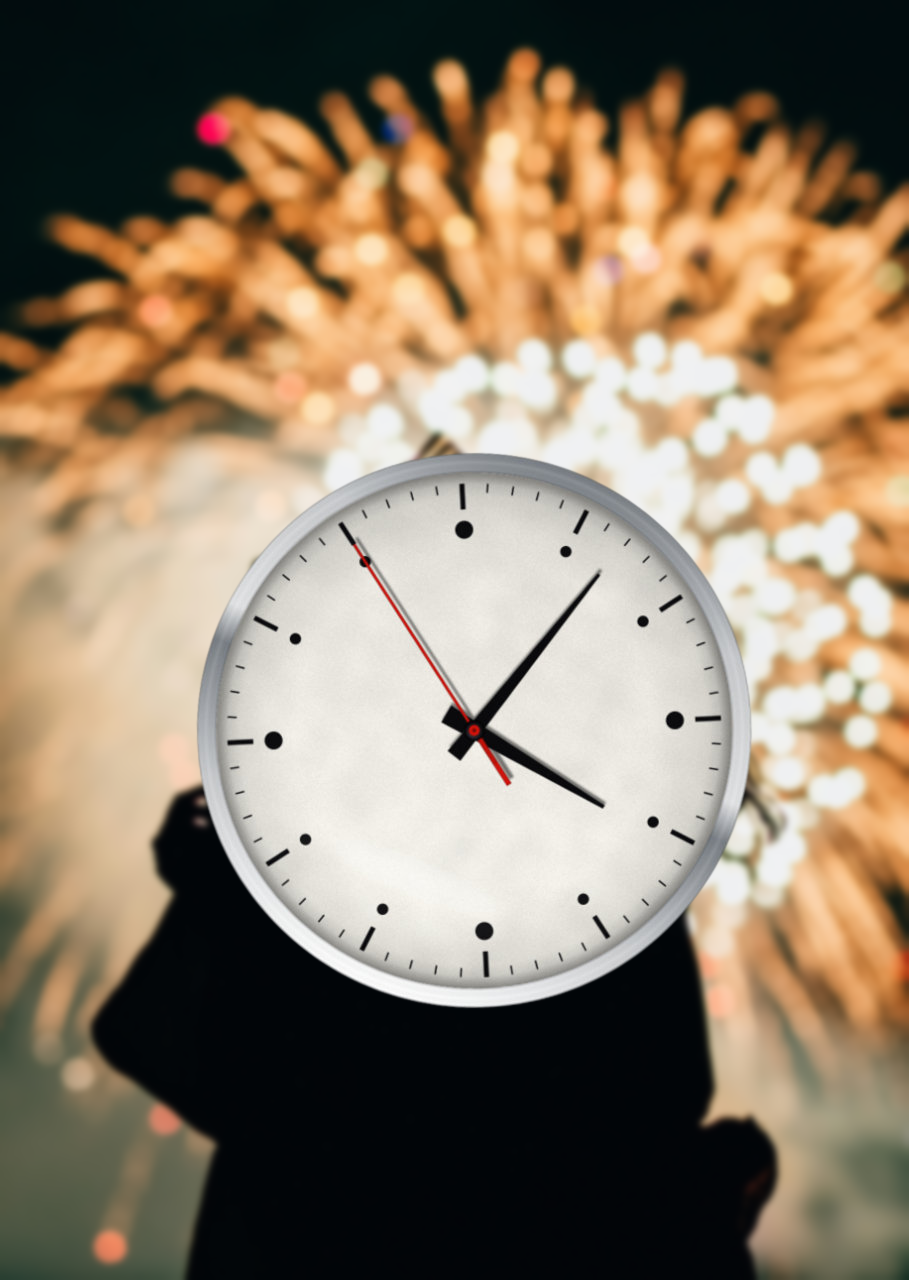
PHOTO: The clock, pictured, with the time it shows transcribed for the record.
4:06:55
